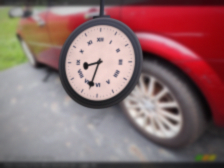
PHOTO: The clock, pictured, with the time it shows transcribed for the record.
8:33
